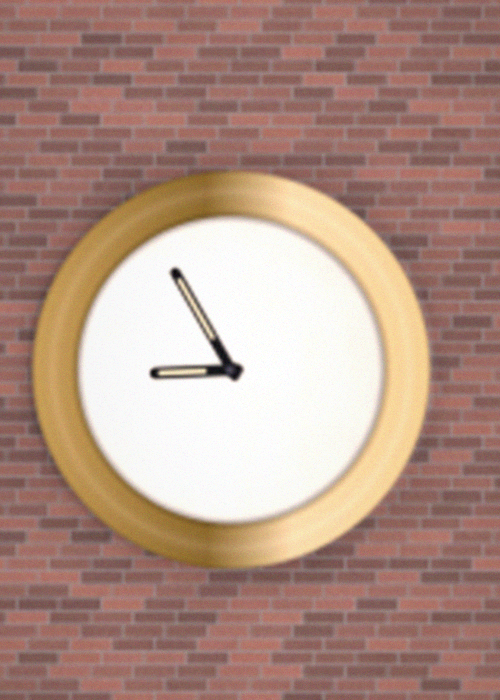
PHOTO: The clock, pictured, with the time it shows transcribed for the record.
8:55
